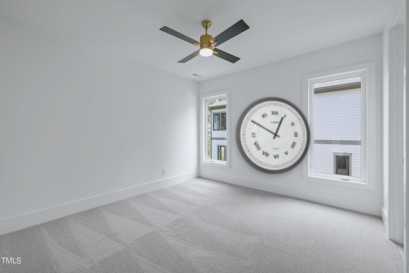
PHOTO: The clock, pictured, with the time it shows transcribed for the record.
12:50
